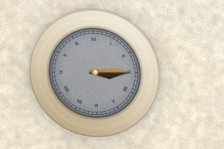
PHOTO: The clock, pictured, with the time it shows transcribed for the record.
3:15
